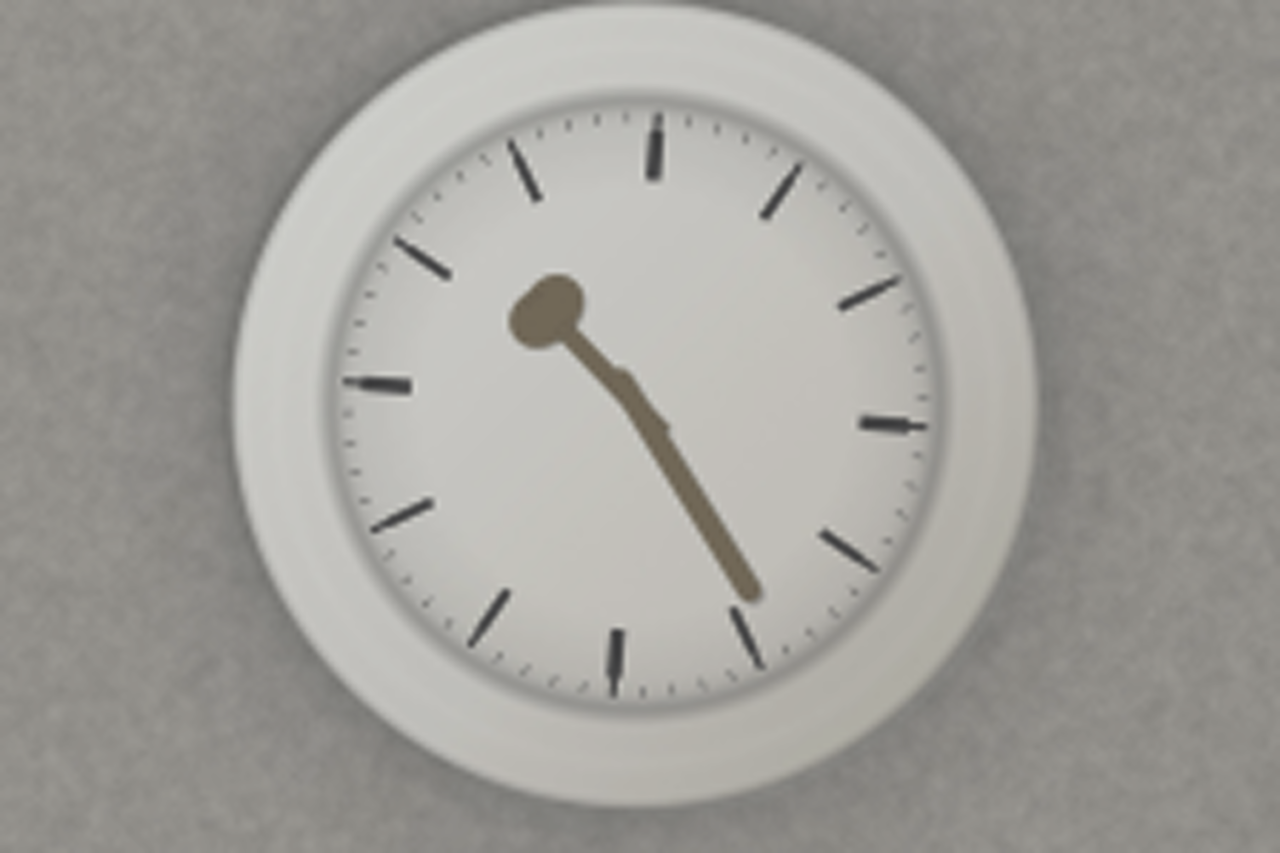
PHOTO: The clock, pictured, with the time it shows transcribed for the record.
10:24
